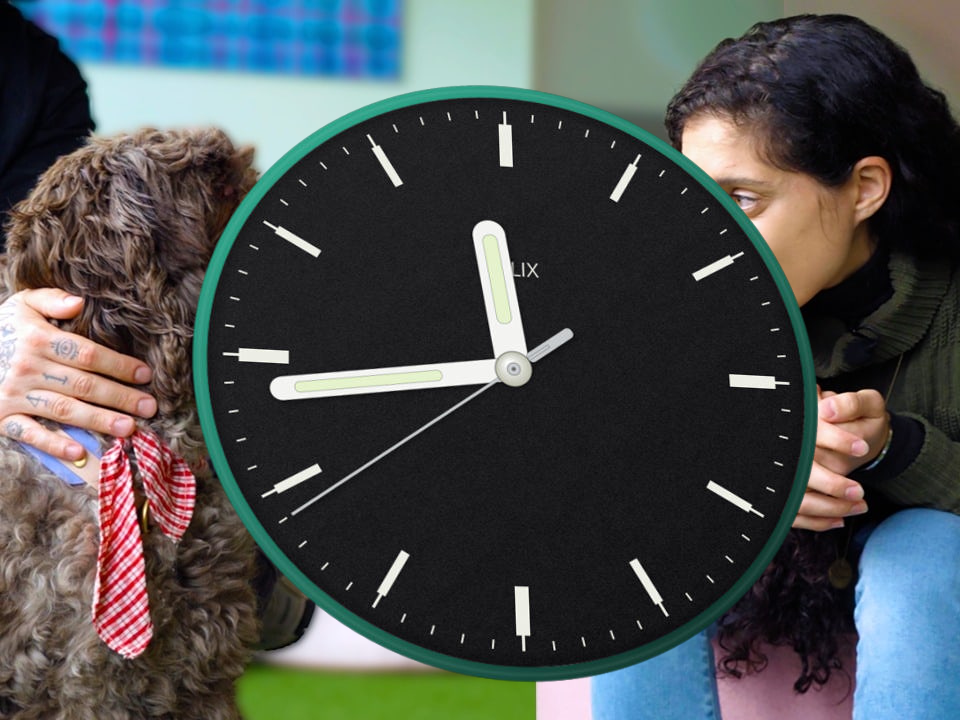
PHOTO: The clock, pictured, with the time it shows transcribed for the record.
11:43:39
